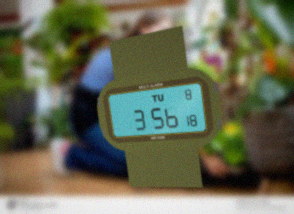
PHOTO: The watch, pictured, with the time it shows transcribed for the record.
3:56:18
